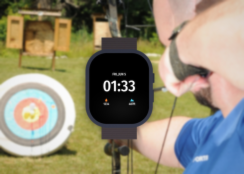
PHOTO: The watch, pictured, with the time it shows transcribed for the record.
1:33
